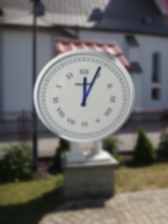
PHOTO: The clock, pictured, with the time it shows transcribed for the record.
12:04
